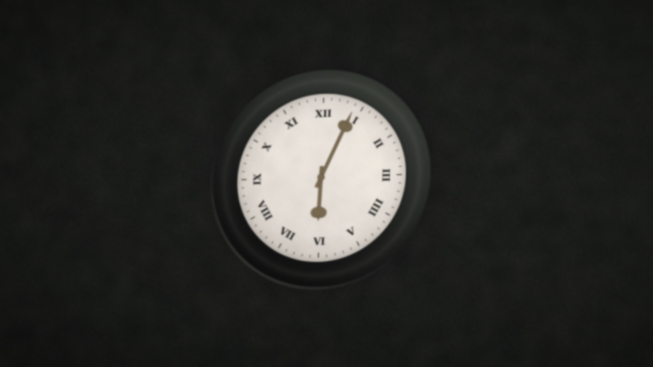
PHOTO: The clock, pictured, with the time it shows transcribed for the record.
6:04
